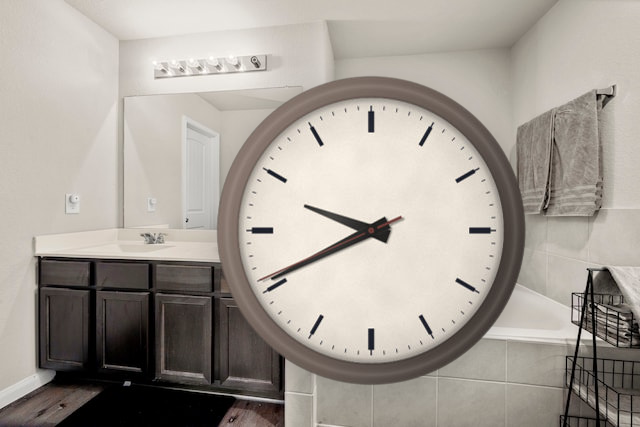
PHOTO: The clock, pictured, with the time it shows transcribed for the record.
9:40:41
